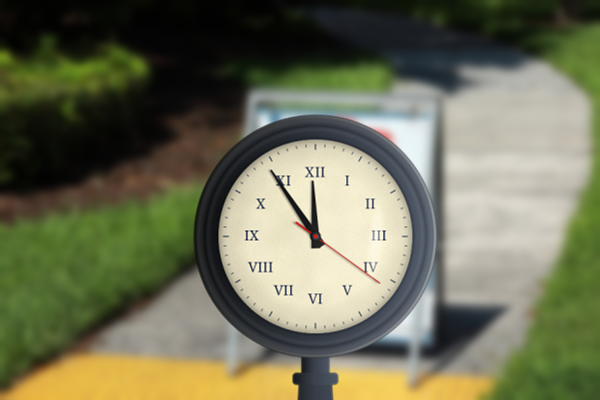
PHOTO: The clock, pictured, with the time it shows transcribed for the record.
11:54:21
